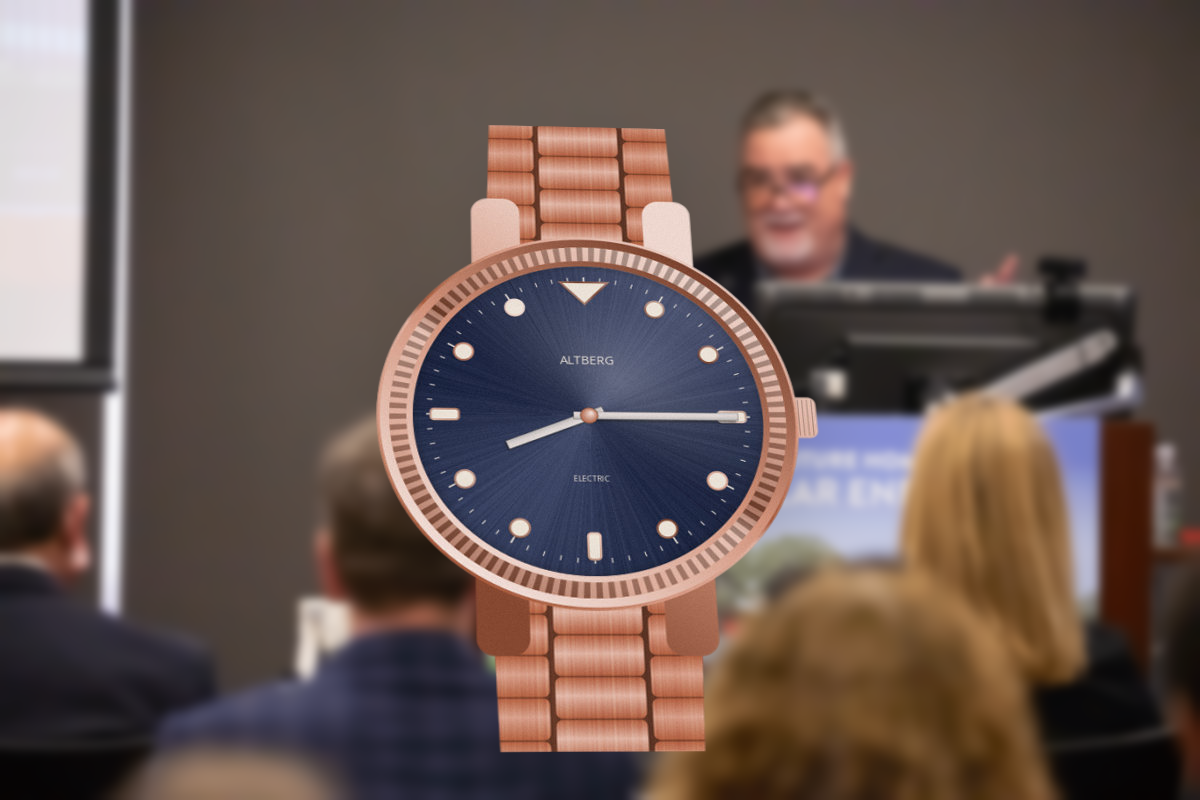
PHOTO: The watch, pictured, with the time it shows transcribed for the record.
8:15
